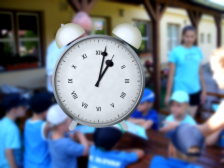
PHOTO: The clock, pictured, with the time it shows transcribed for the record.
1:02
